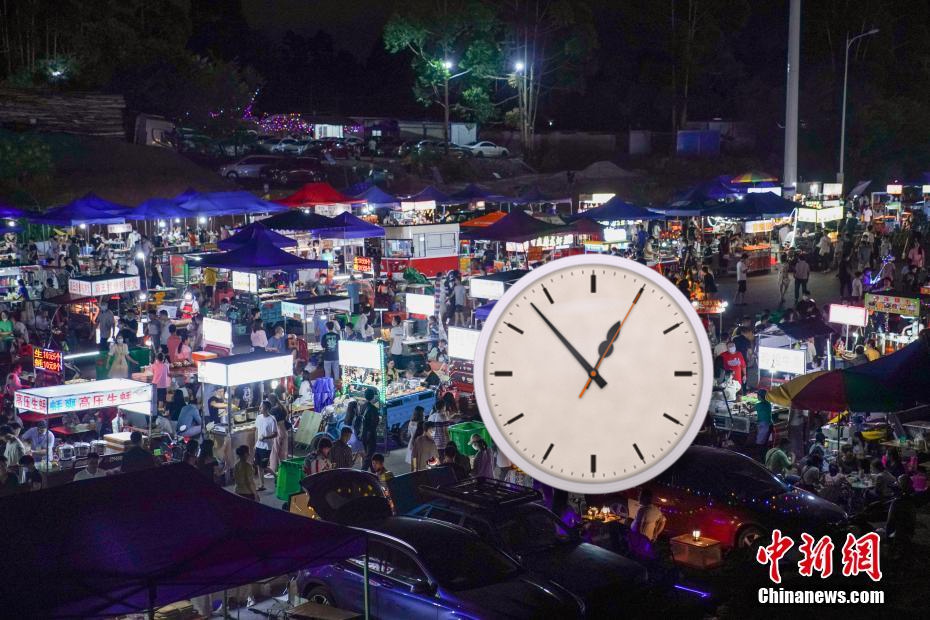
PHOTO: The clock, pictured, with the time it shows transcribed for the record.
12:53:05
